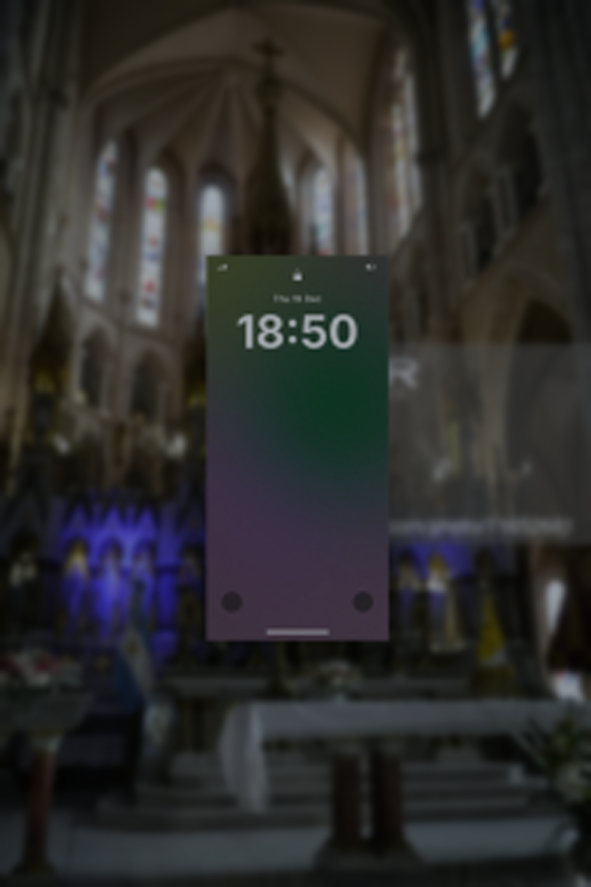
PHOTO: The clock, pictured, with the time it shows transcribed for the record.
18:50
